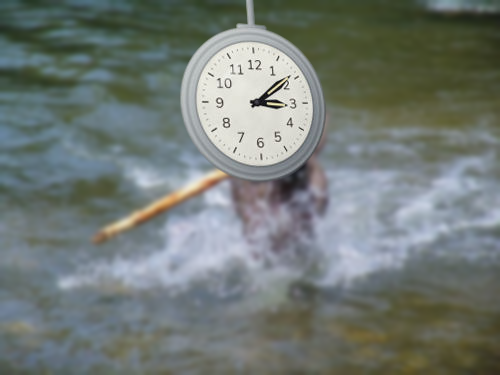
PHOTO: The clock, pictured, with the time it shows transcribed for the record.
3:09
